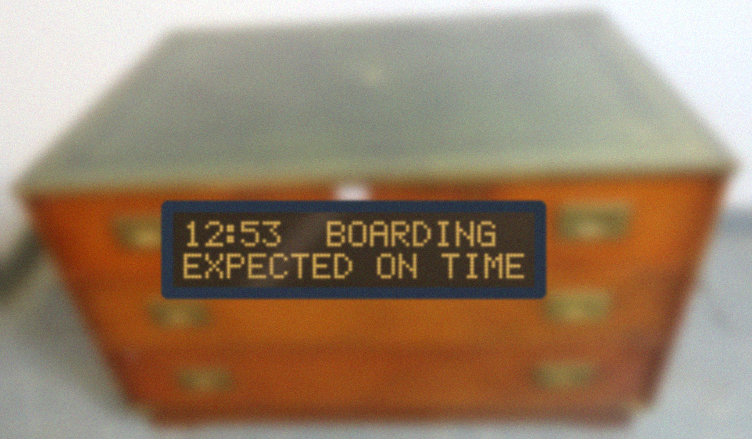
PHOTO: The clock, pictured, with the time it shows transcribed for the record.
12:53
